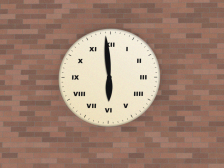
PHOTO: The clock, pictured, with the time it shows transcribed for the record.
5:59
